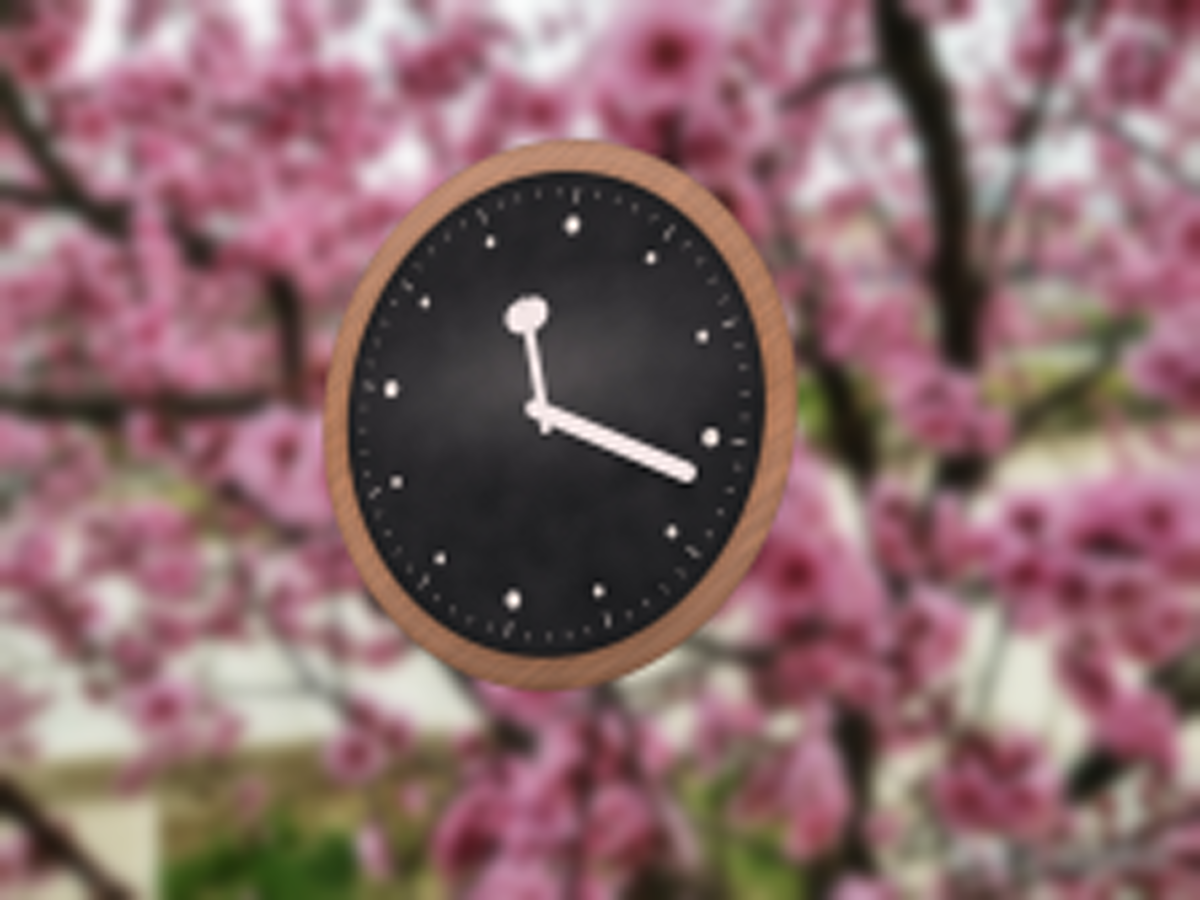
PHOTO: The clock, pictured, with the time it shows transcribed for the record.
11:17
